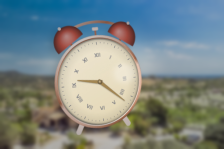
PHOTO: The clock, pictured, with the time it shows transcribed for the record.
9:22
